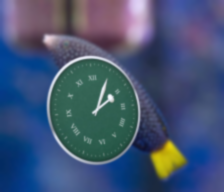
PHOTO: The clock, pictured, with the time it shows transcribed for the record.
2:05
